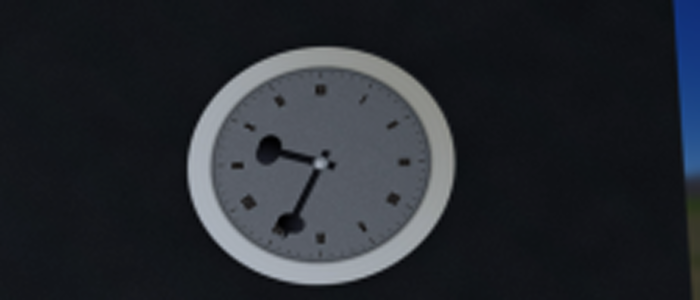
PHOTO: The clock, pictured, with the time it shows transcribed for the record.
9:34
